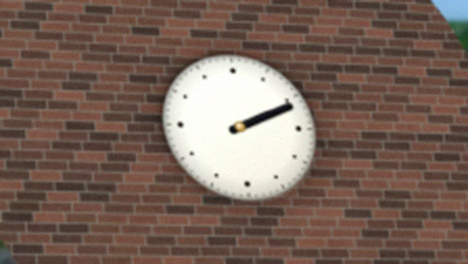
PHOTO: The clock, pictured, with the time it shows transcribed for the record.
2:11
